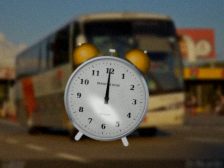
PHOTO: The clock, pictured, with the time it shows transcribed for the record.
12:00
